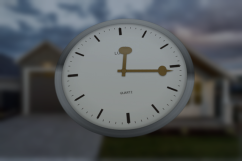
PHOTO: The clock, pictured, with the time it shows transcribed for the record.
12:16
